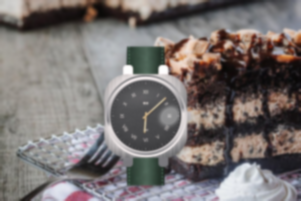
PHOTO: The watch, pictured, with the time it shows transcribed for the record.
6:08
